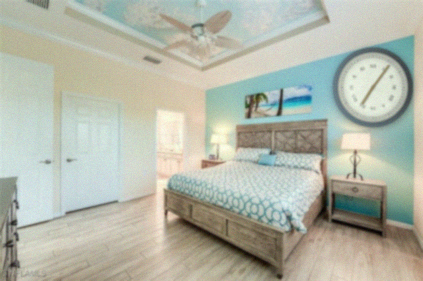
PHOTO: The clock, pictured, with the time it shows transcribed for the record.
7:06
